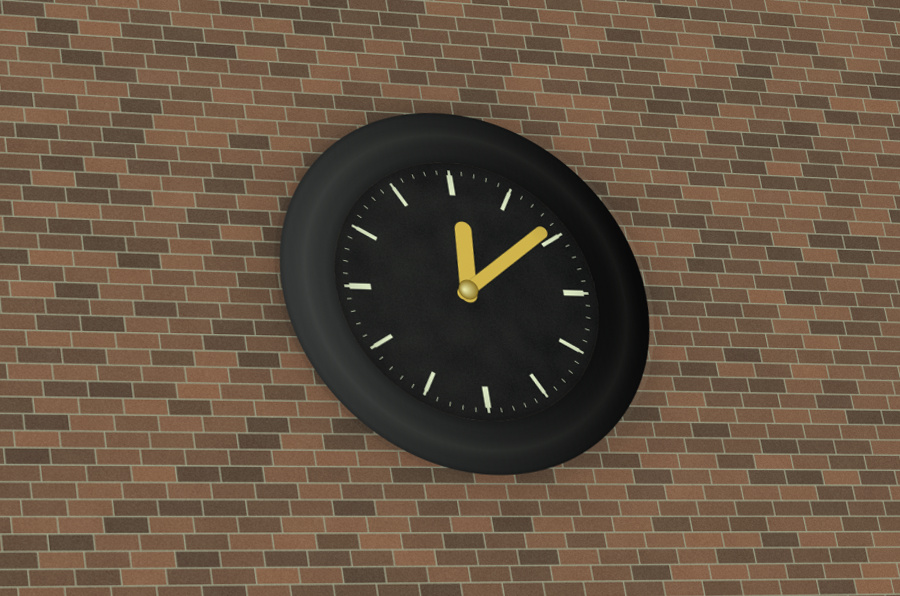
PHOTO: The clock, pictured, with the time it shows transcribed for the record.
12:09
